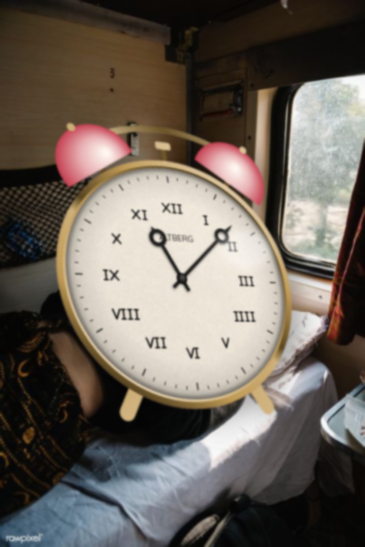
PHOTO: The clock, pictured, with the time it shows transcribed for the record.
11:08
